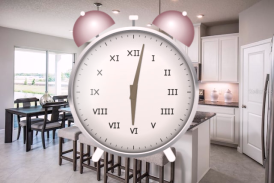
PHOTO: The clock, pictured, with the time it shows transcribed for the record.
6:02
